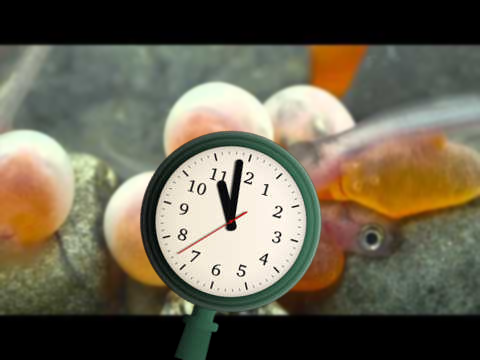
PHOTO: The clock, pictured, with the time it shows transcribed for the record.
10:58:37
